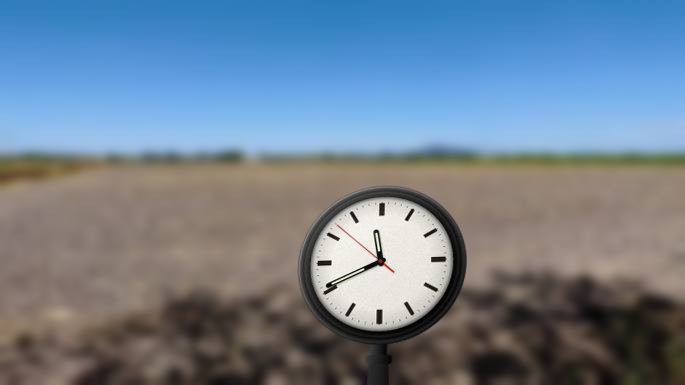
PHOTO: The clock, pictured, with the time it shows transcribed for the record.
11:40:52
